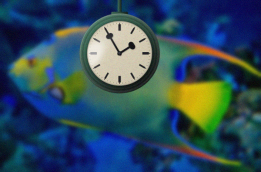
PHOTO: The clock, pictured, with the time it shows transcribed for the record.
1:55
